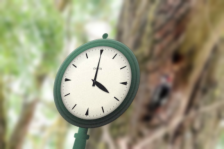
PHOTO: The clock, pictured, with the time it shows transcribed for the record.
4:00
